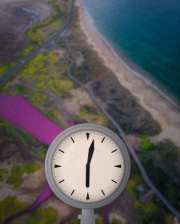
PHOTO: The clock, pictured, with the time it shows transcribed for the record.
6:02
